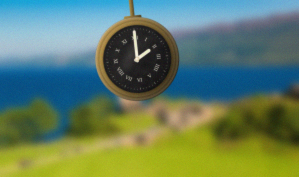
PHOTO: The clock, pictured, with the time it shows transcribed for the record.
2:00
